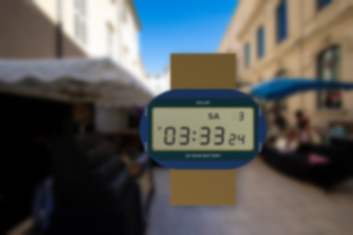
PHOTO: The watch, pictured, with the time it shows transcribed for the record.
3:33:24
